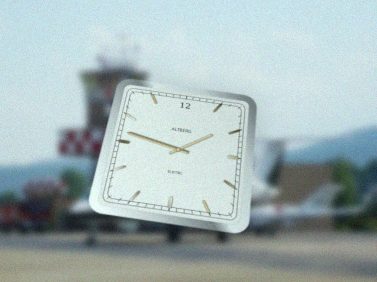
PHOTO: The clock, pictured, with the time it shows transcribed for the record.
1:47
